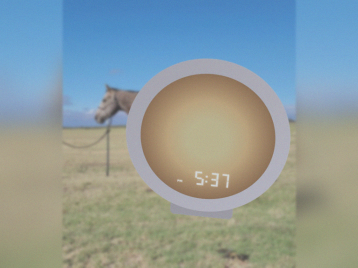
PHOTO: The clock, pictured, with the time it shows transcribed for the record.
5:37
